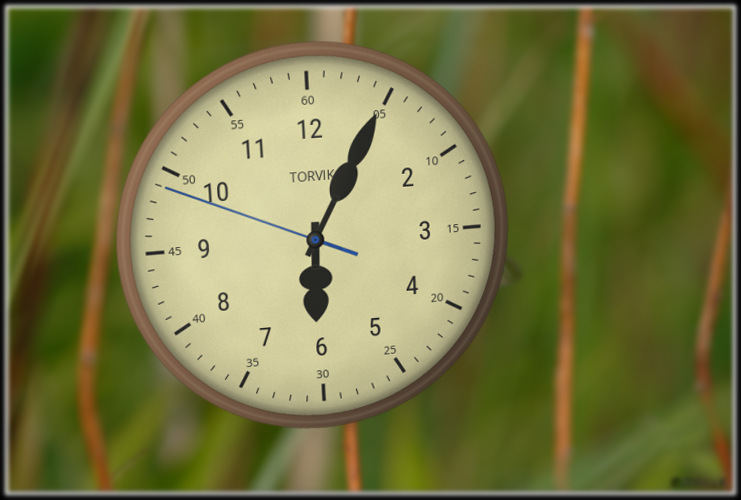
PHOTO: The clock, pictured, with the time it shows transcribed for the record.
6:04:49
